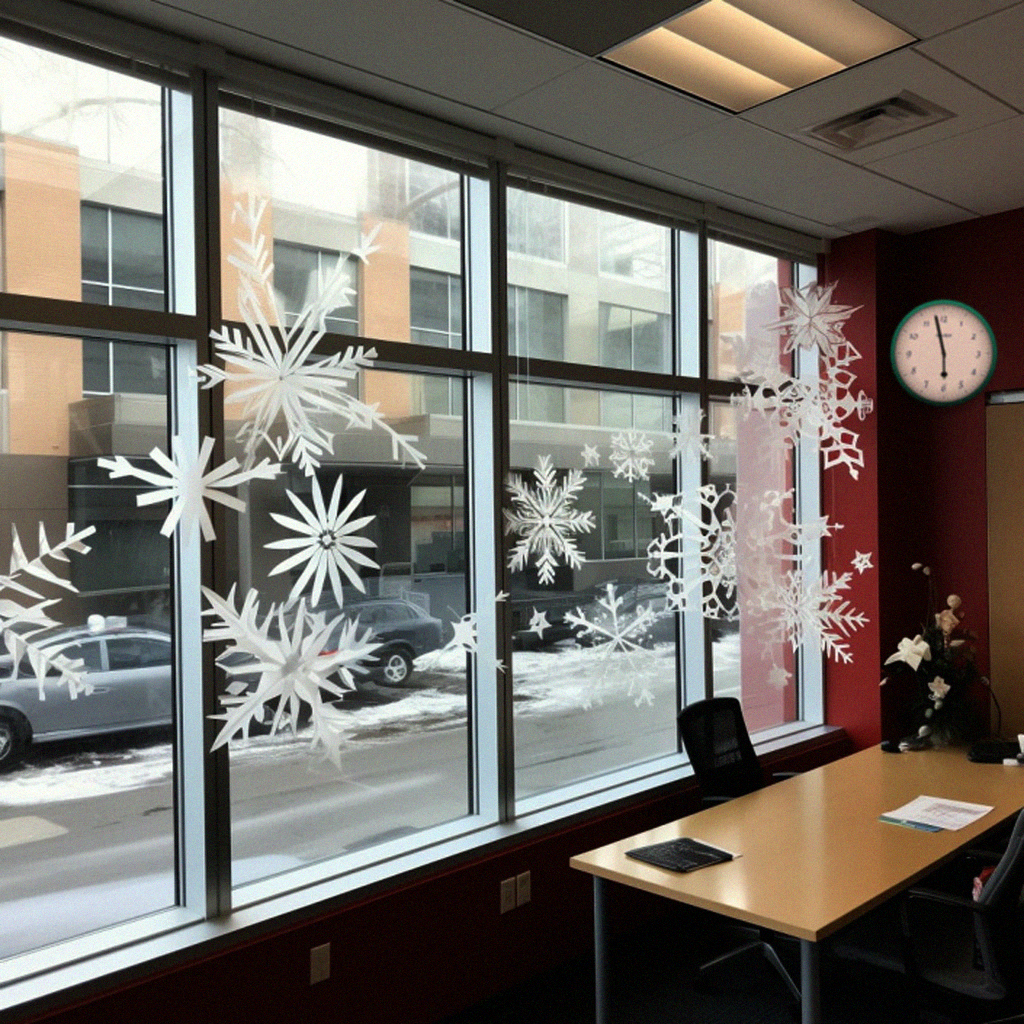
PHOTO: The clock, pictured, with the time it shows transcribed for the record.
5:58
